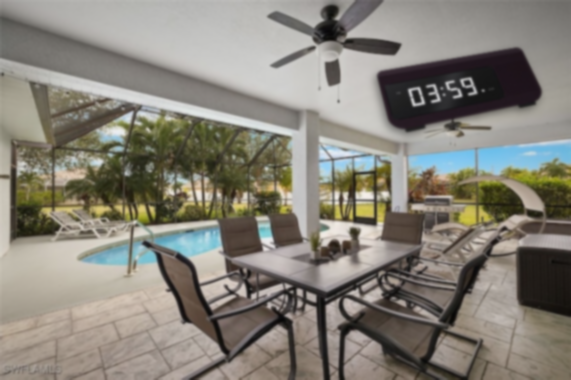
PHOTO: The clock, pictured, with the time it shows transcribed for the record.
3:59
